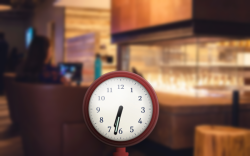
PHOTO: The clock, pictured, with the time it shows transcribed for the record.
6:32
